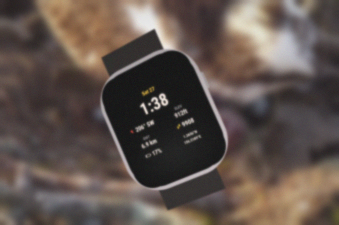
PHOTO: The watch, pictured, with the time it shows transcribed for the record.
1:38
